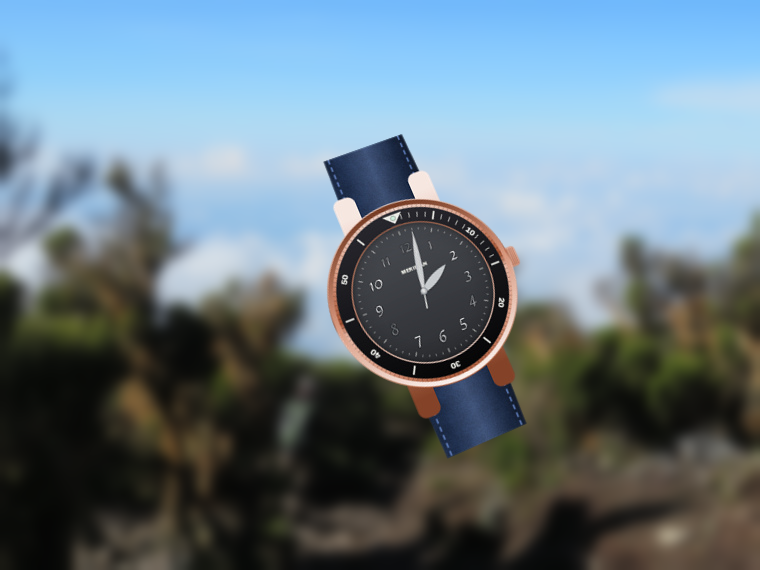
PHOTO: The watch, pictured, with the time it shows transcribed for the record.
2:02:02
